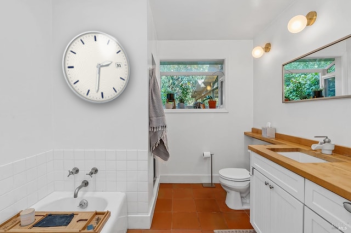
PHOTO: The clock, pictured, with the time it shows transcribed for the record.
2:32
